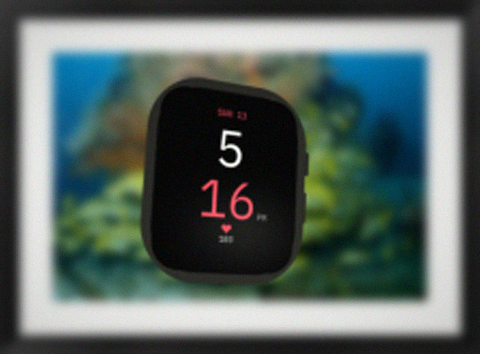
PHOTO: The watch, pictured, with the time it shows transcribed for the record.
5:16
